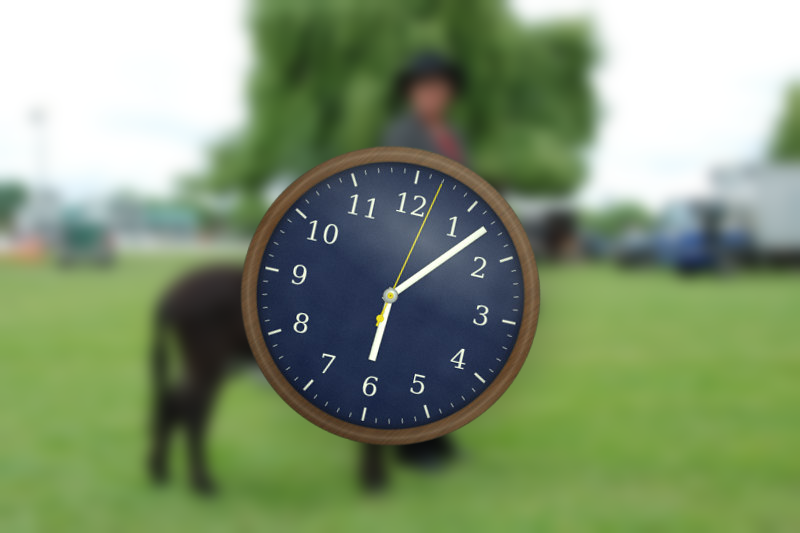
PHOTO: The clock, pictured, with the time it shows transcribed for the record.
6:07:02
